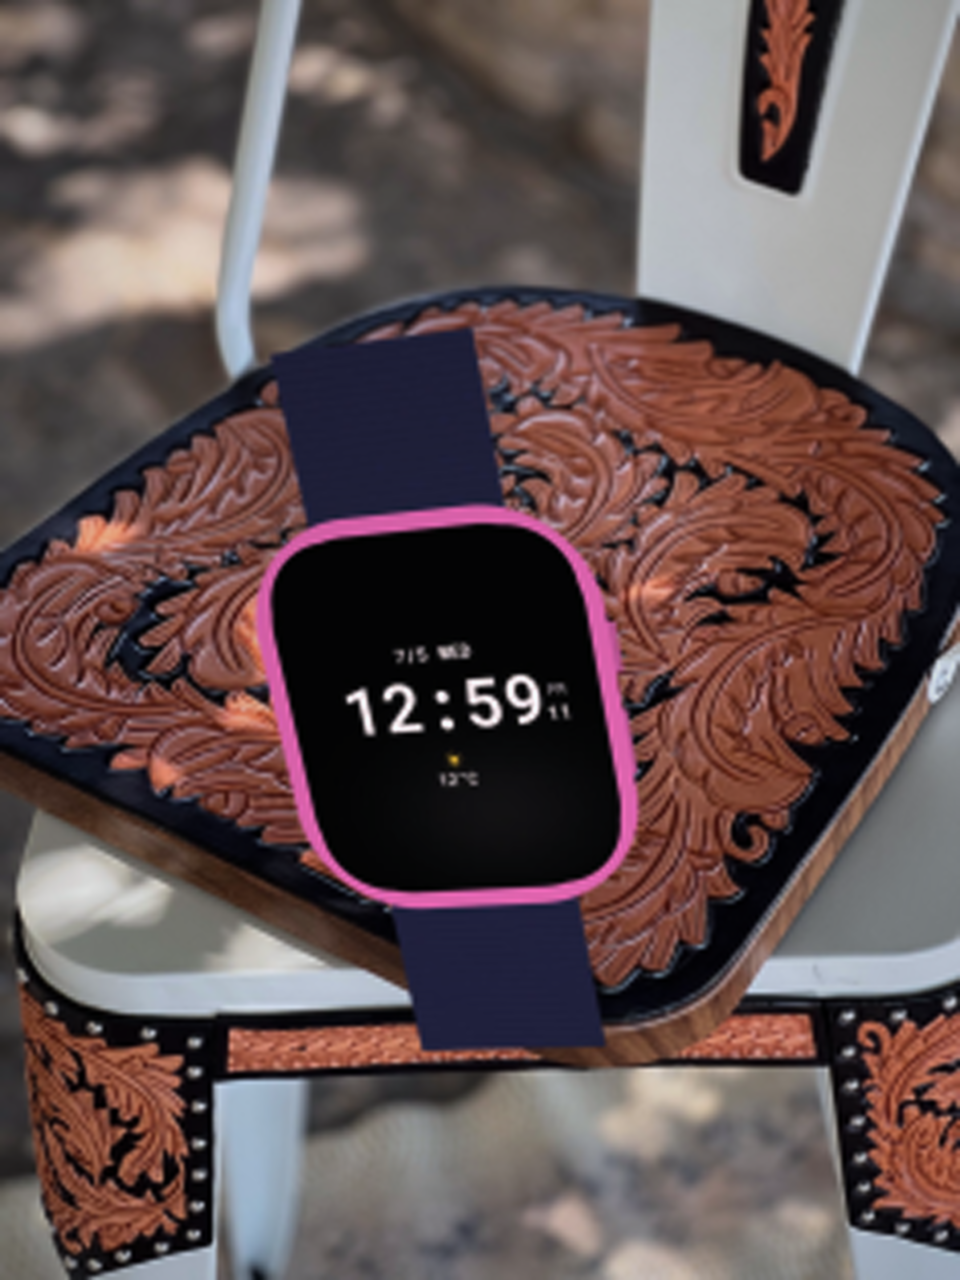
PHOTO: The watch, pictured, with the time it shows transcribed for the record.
12:59
